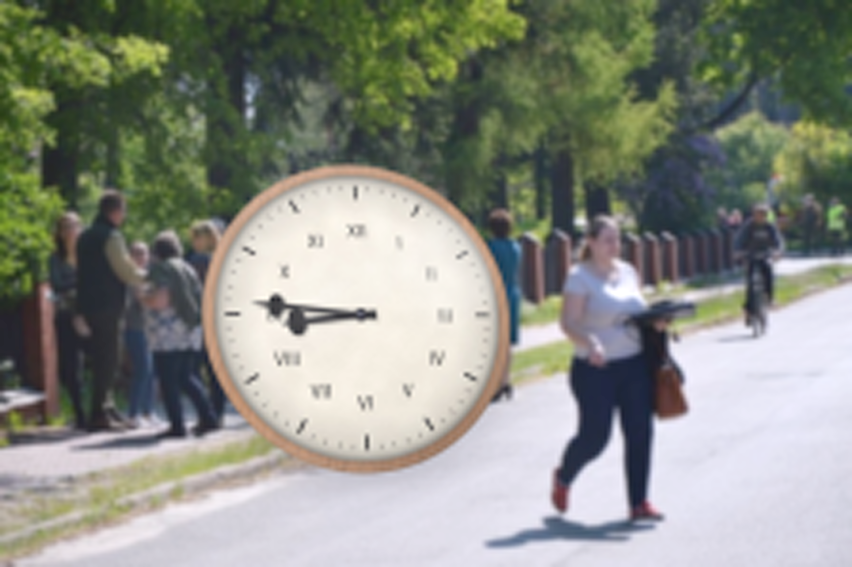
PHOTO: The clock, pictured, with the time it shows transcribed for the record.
8:46
